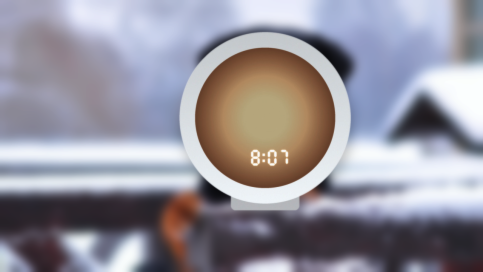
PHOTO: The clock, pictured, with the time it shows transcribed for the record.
8:07
